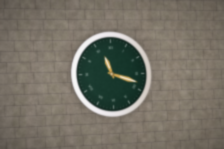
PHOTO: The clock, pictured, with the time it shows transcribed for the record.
11:18
